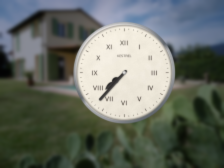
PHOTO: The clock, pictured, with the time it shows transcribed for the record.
7:37
